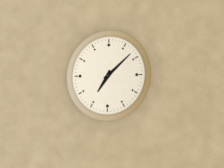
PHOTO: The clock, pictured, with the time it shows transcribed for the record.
7:08
